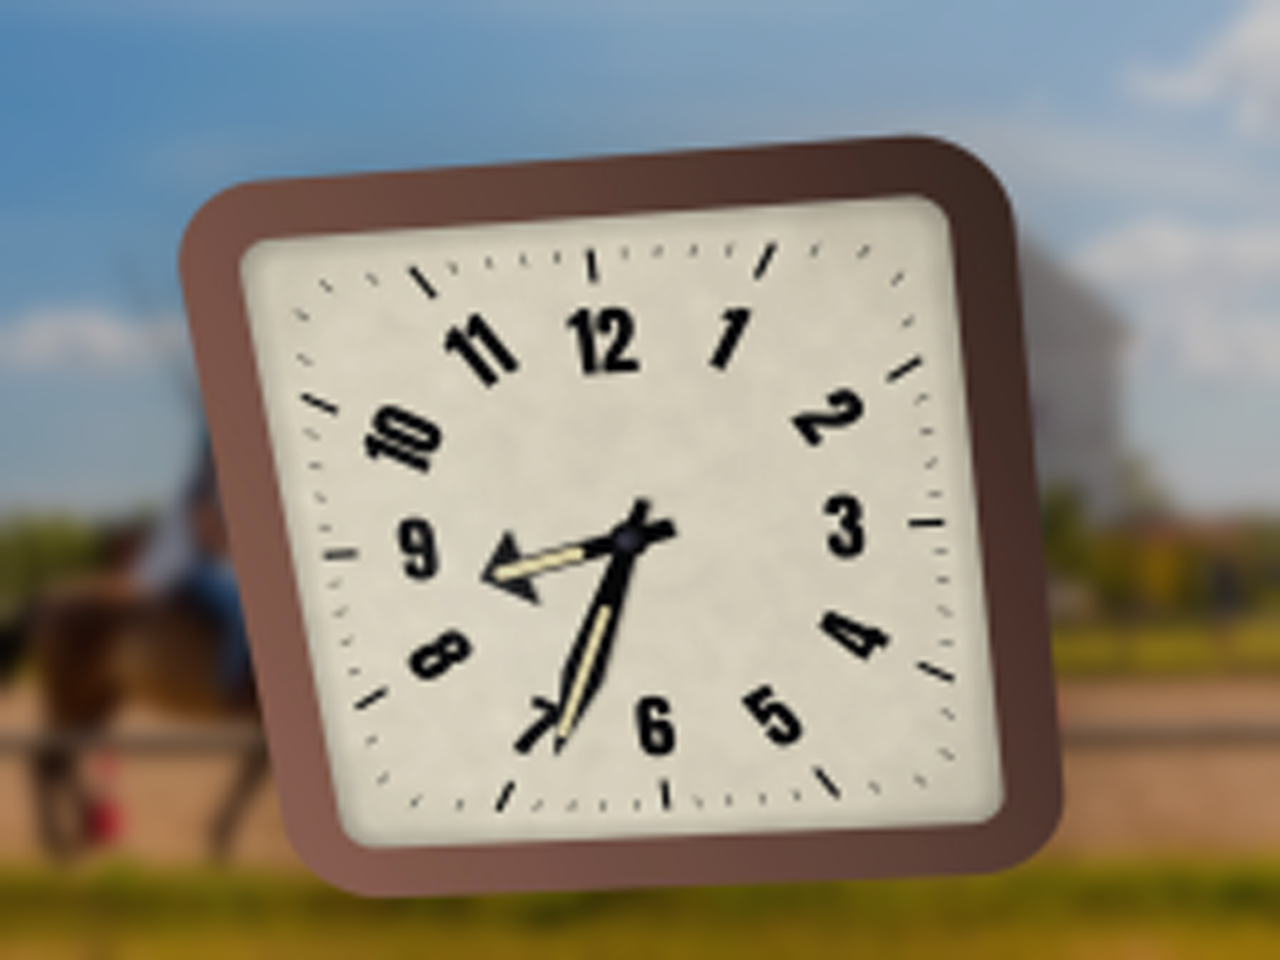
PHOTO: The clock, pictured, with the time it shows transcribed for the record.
8:34
